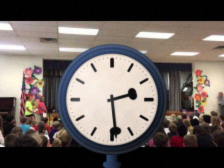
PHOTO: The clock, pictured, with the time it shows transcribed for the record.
2:29
